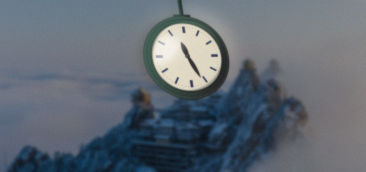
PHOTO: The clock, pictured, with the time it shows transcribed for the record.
11:26
